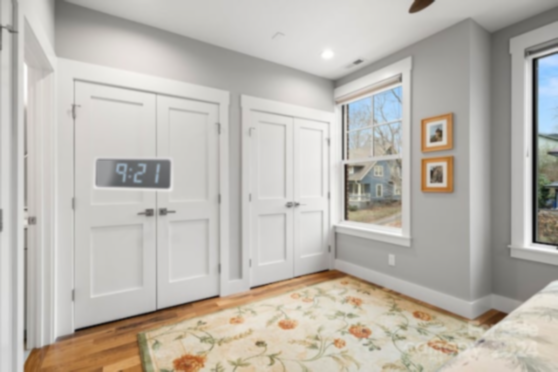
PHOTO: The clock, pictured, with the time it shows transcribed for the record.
9:21
